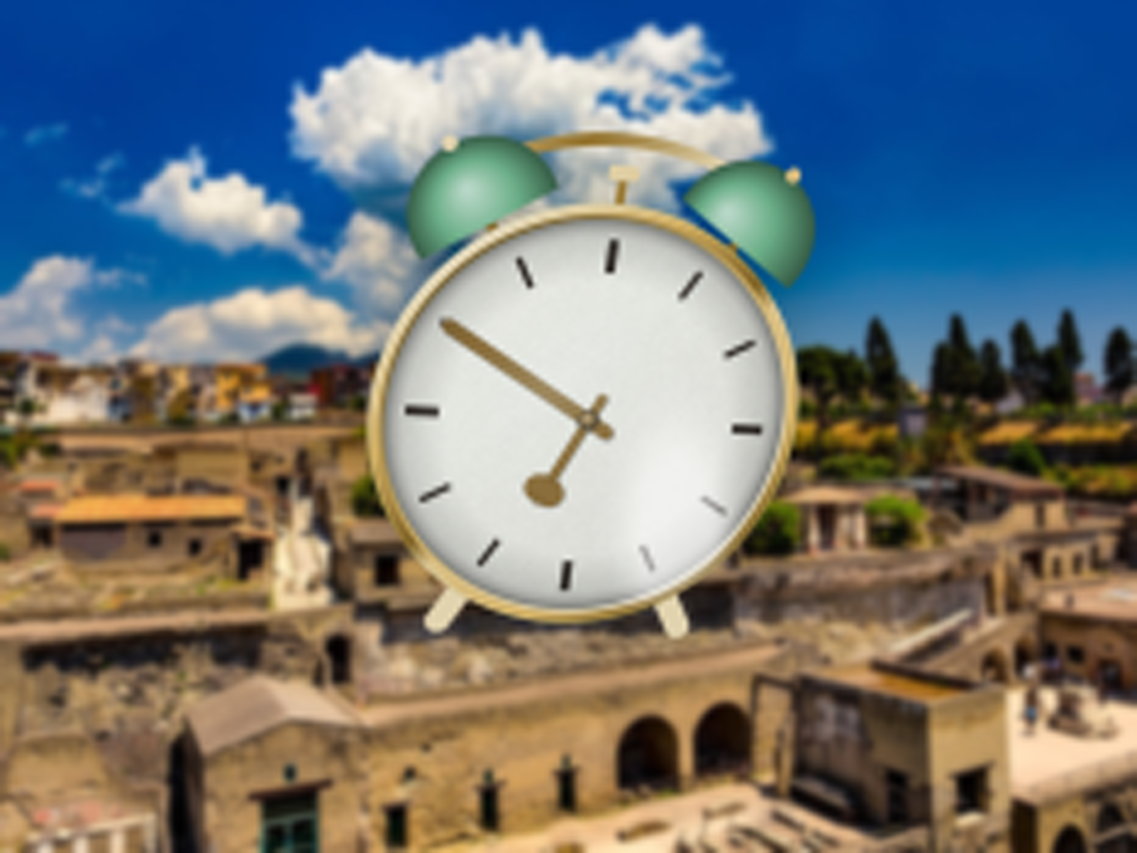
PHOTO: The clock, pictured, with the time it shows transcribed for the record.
6:50
